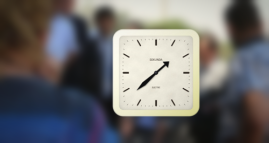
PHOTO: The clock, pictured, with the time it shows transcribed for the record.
1:38
